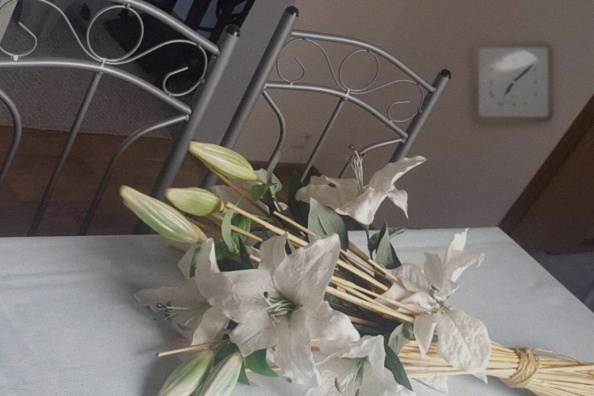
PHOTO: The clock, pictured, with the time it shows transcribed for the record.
7:08
